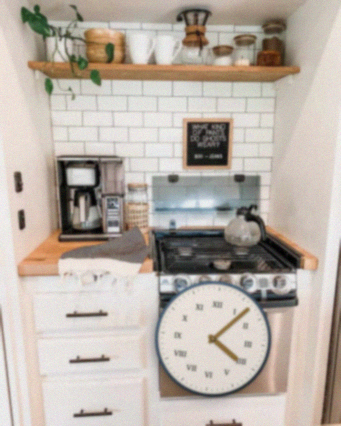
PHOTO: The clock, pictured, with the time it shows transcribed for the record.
4:07
